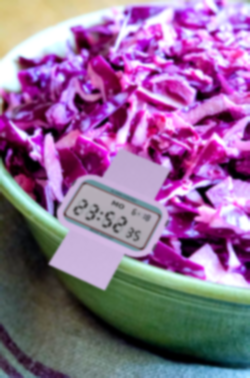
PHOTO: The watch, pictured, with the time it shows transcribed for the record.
23:52:35
